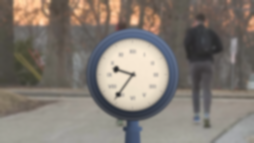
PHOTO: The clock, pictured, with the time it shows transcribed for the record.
9:36
